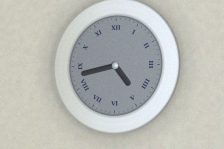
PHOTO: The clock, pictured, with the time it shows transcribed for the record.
4:43
